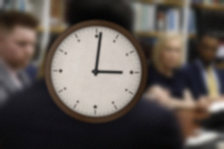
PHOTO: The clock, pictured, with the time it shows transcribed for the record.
3:01
